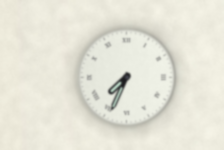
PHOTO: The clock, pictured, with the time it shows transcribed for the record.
7:34
